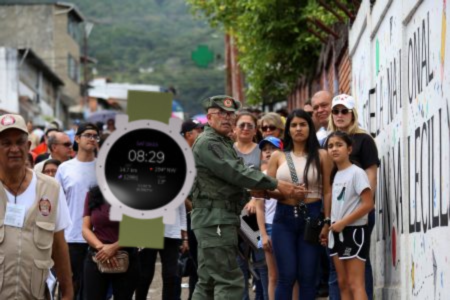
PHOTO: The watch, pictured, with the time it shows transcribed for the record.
8:29
